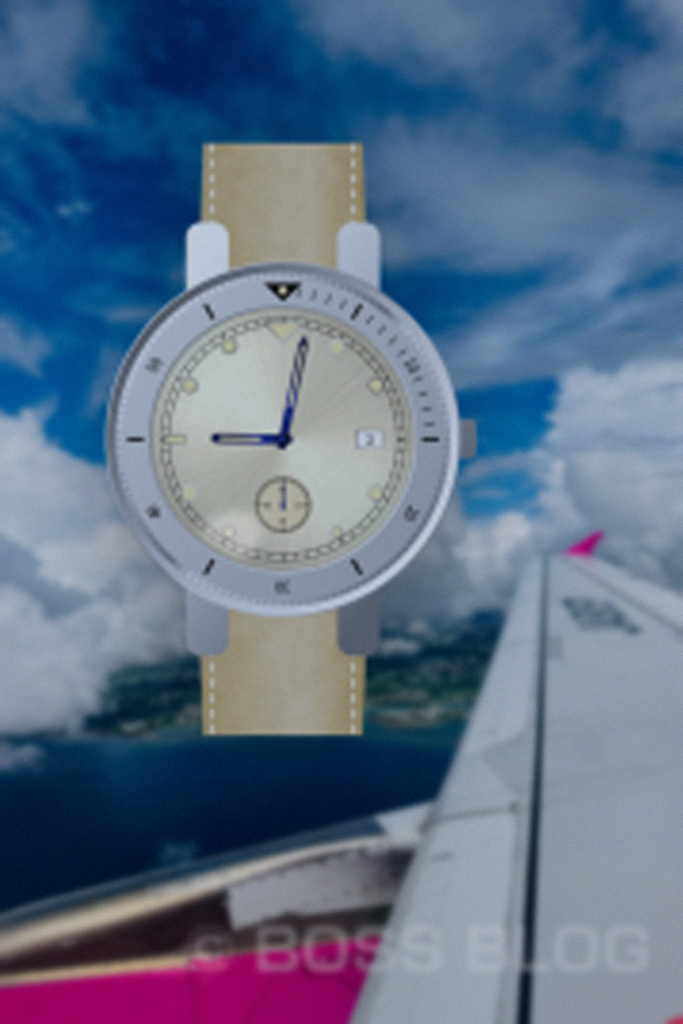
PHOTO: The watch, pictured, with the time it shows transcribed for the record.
9:02
